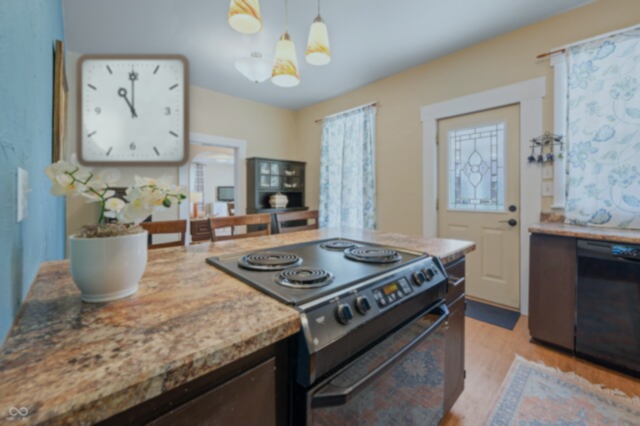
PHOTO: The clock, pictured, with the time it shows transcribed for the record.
11:00
